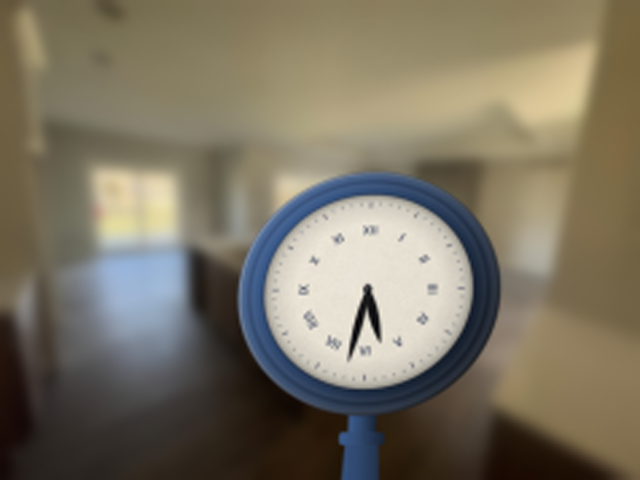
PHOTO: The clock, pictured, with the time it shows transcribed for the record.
5:32
